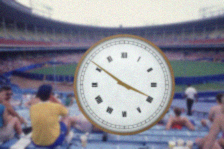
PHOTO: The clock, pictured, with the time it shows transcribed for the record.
3:51
